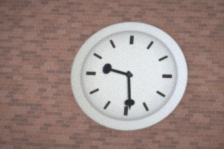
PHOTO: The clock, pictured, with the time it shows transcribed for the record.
9:29
